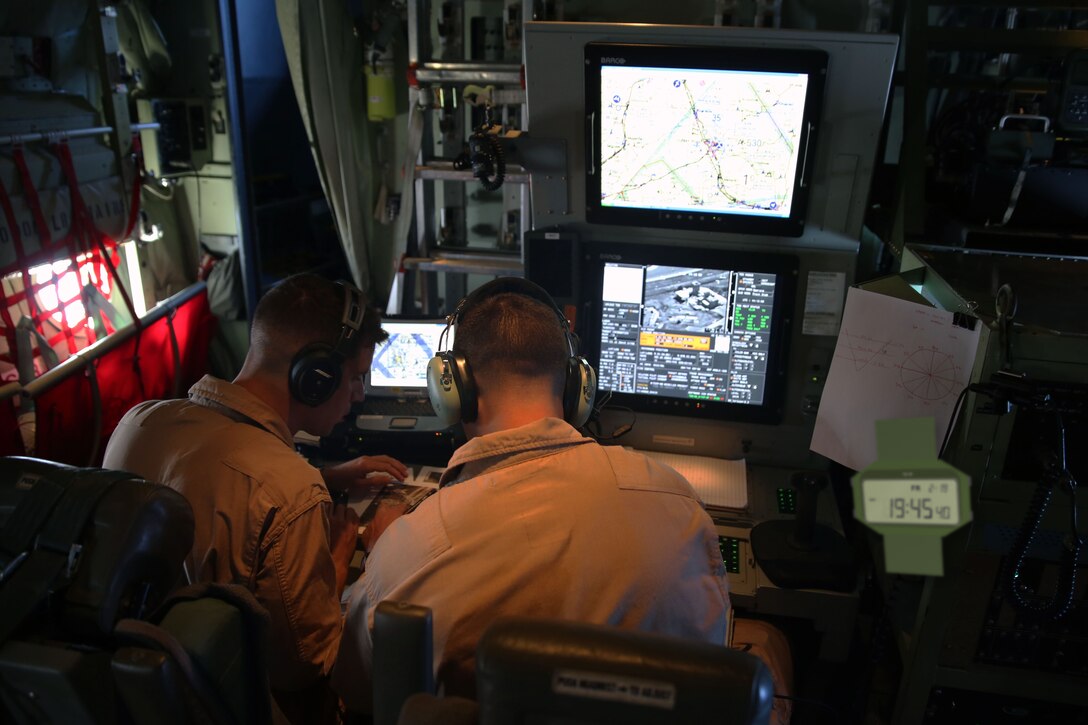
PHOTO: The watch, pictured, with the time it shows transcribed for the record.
19:45
